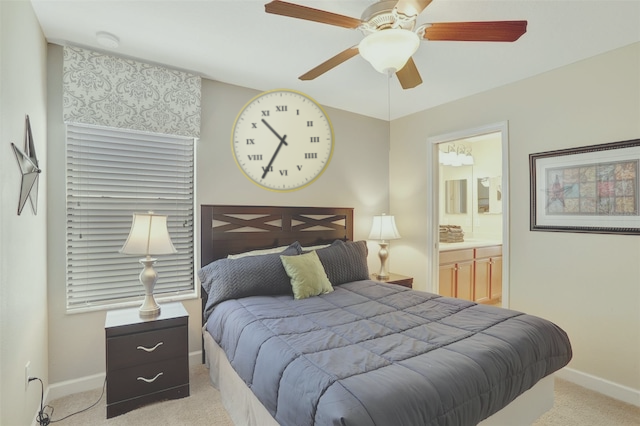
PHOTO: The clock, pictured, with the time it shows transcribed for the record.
10:35
